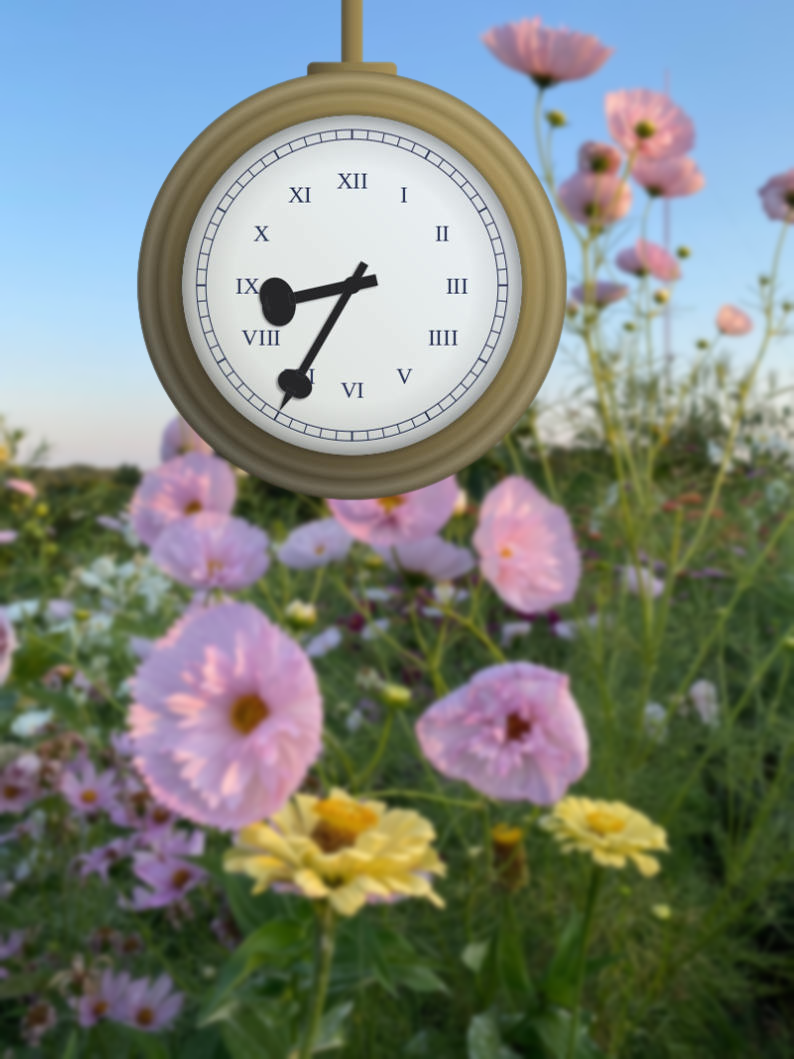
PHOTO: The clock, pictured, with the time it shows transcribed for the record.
8:35
